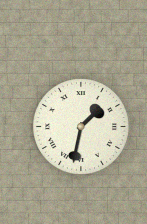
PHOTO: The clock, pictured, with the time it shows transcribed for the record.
1:32
